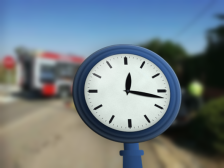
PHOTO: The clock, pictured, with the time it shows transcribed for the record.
12:17
